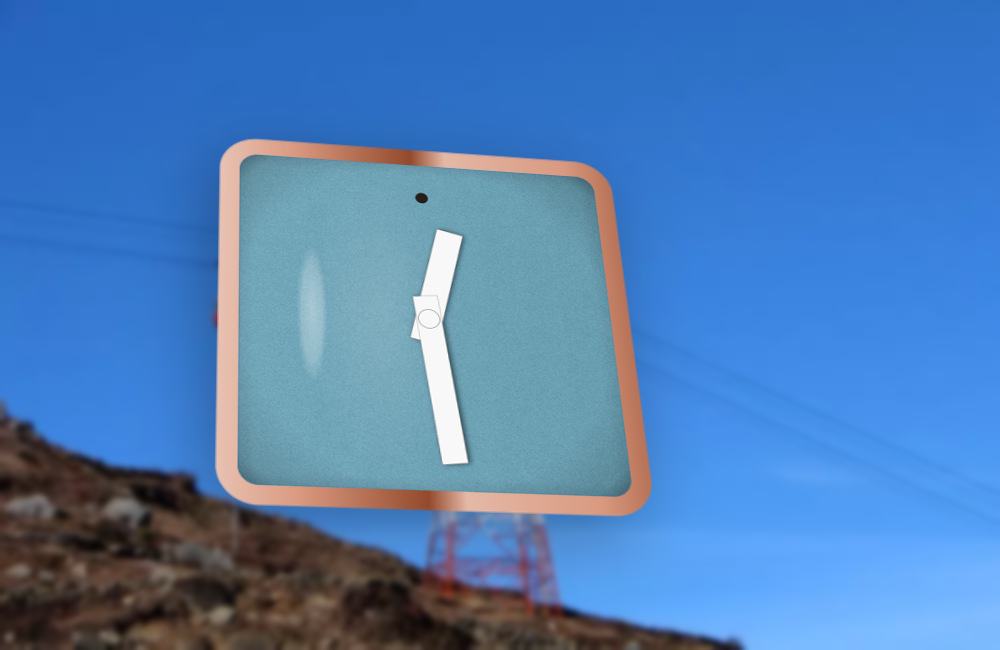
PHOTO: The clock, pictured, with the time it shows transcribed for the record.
12:29
